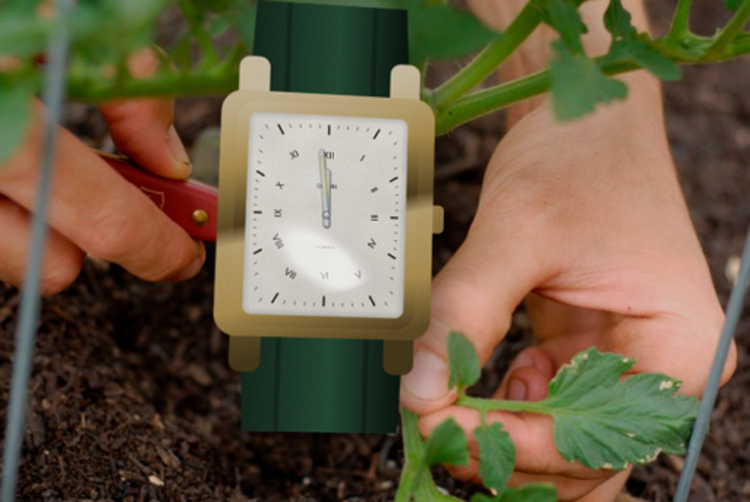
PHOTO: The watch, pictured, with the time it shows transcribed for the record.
11:59
